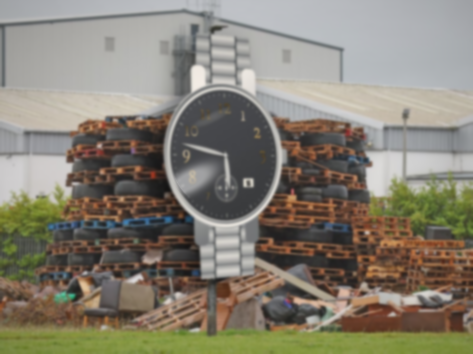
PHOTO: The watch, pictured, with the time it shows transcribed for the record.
5:47
